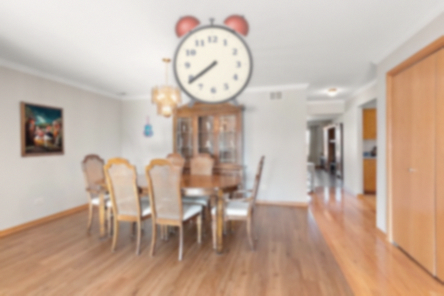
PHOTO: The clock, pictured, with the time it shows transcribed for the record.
7:39
